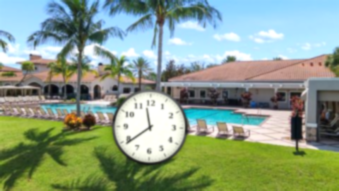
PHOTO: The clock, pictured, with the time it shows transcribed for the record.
11:39
